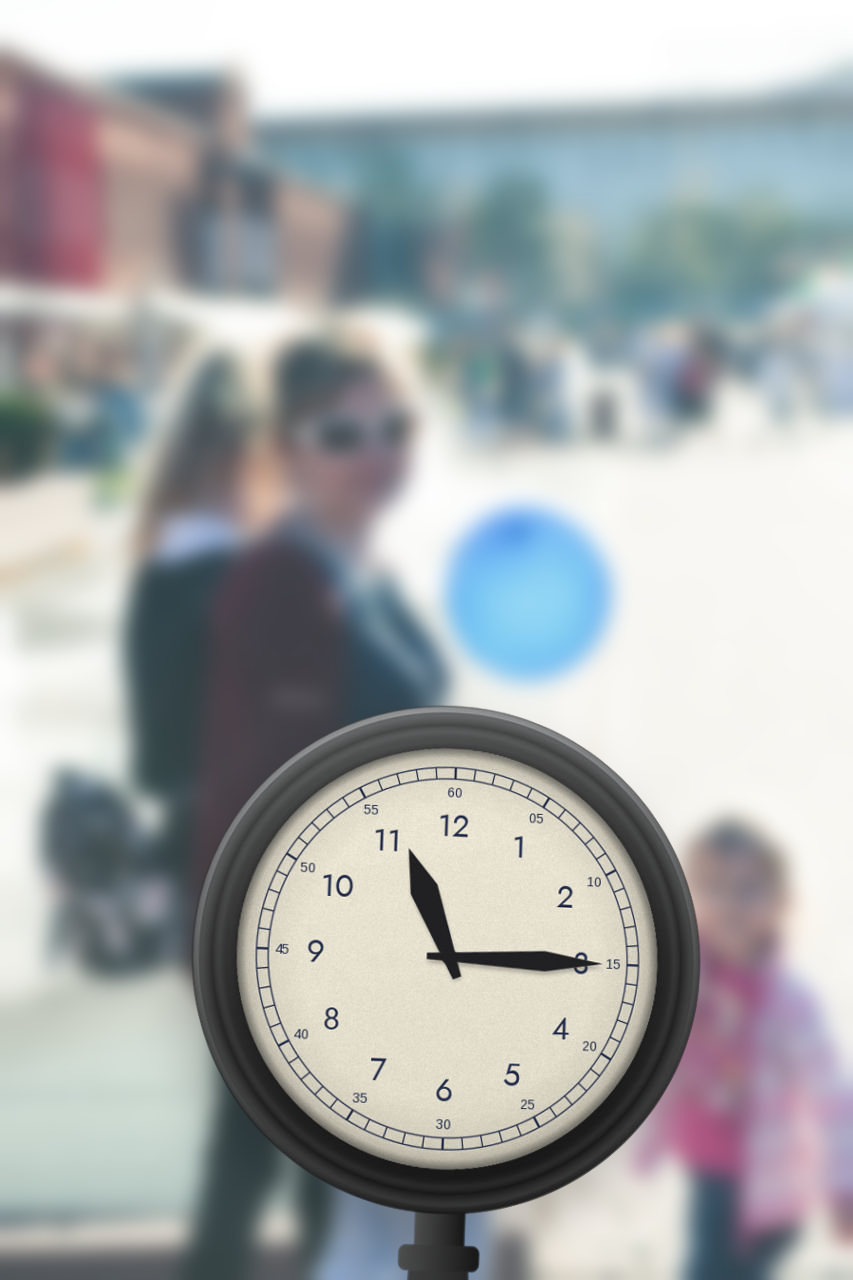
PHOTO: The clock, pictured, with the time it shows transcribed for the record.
11:15
